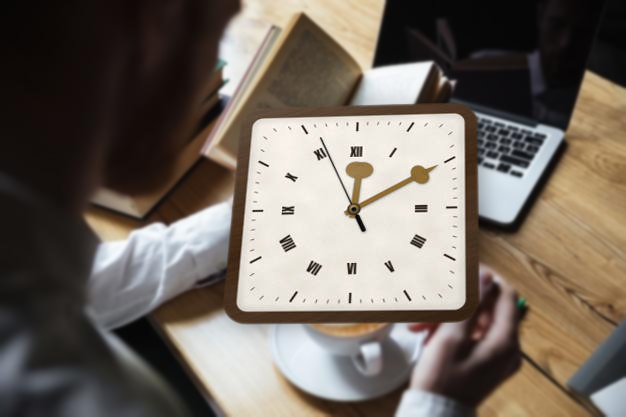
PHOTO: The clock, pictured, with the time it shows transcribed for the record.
12:09:56
